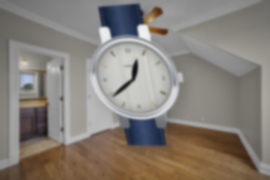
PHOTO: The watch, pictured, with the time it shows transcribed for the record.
12:39
